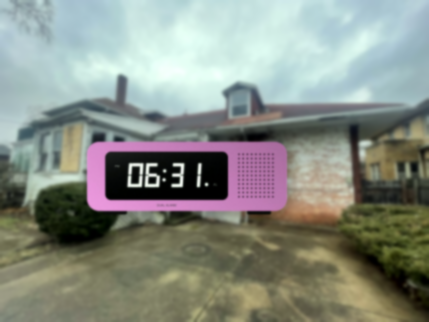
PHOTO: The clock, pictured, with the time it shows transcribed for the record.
6:31
